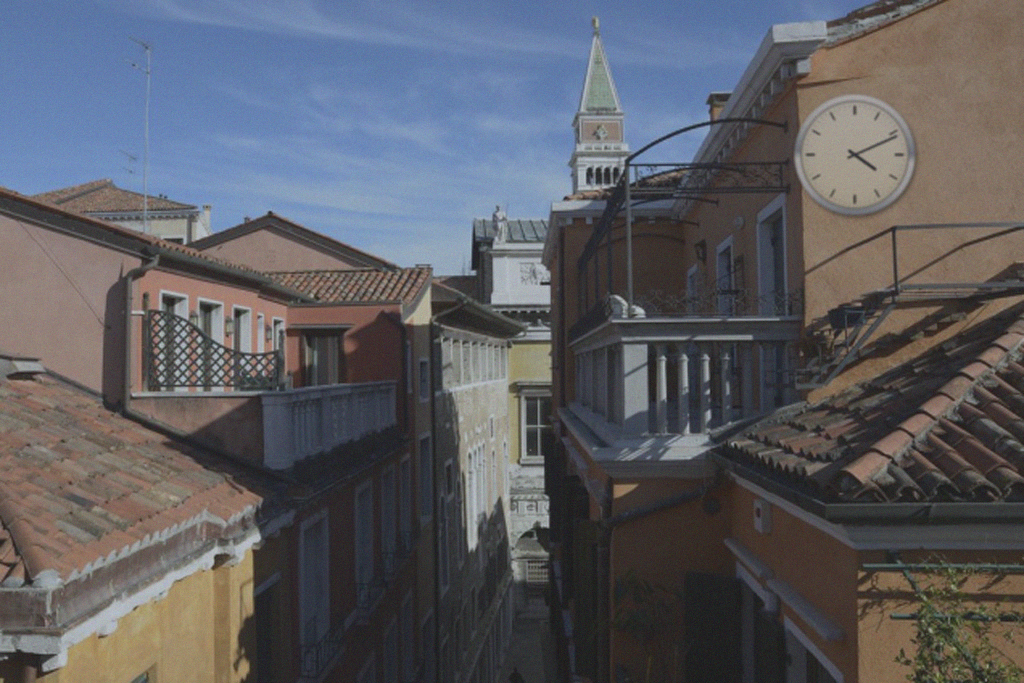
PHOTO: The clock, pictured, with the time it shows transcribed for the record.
4:11
